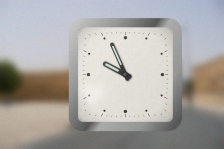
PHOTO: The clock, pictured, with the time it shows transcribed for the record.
9:56
